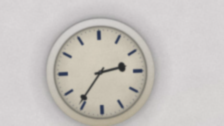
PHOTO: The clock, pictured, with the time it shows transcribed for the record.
2:36
